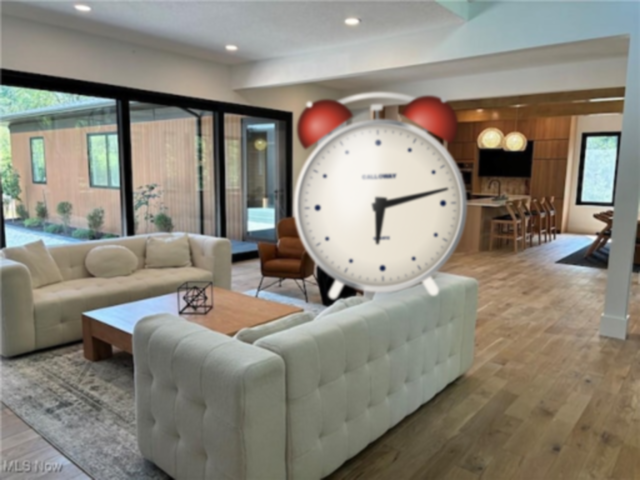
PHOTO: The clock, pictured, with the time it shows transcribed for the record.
6:13
